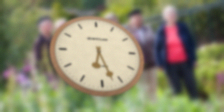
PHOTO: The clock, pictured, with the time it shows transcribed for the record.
6:27
